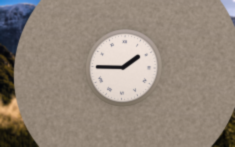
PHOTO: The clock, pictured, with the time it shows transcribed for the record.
1:45
